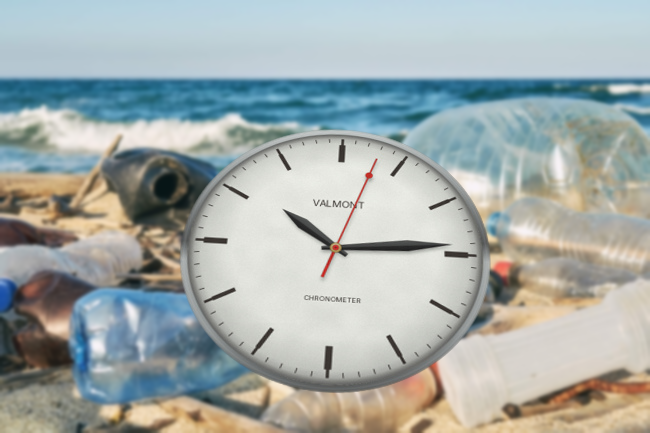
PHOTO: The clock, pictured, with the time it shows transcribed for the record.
10:14:03
